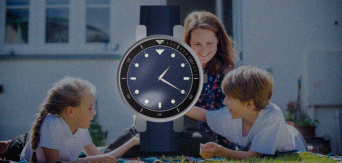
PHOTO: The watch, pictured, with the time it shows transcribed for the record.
1:20
